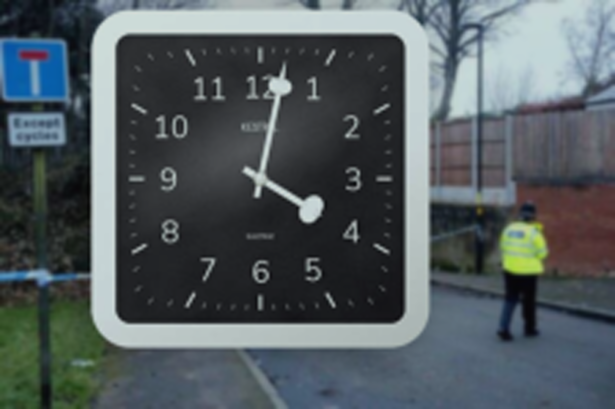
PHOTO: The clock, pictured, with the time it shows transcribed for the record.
4:02
